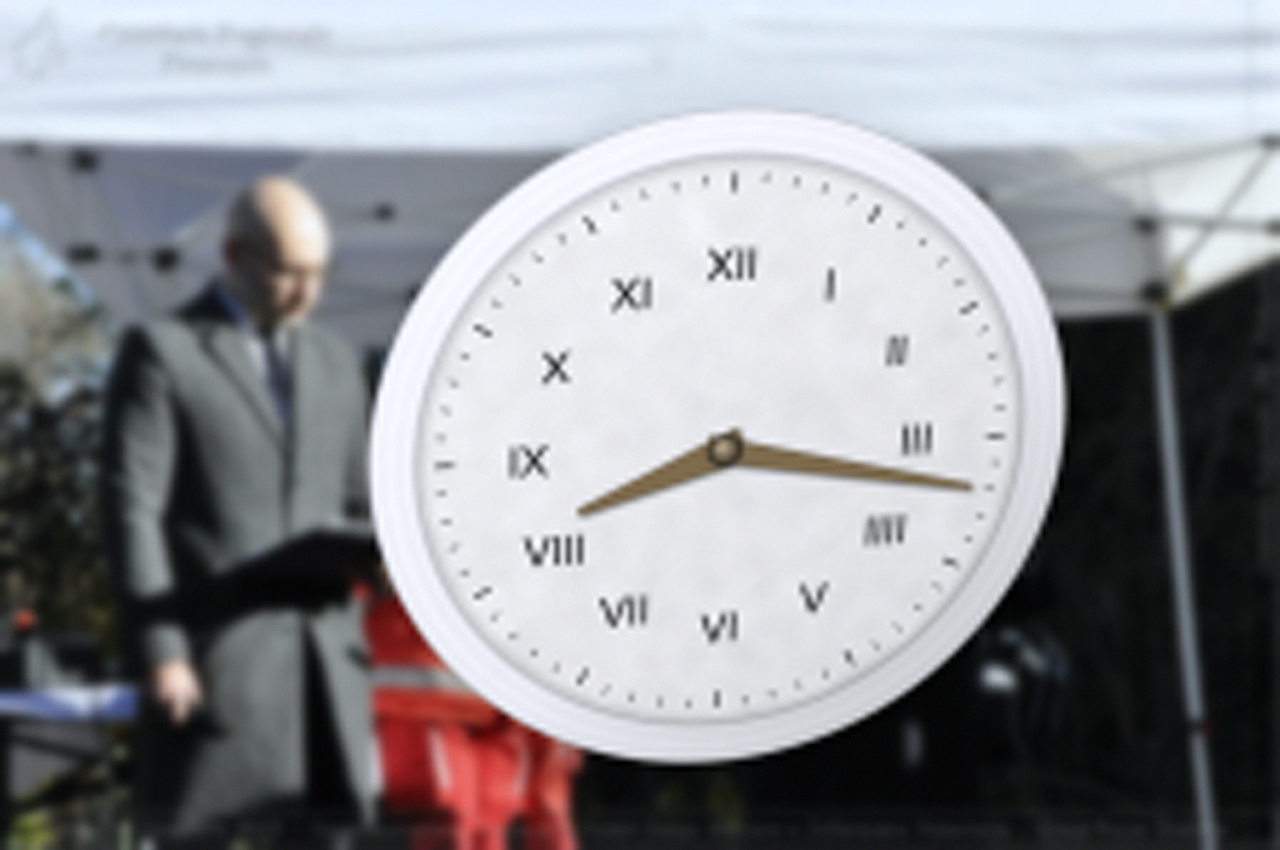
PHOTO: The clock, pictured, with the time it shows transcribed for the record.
8:17
